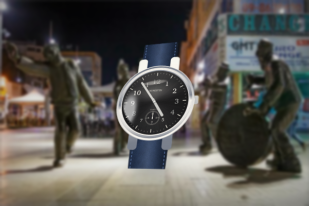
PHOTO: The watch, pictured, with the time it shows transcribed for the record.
4:54
